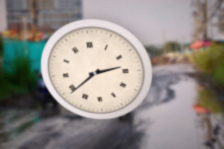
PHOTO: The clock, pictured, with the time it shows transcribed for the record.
2:39
